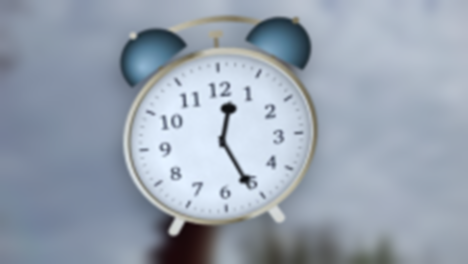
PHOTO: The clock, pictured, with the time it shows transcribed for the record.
12:26
